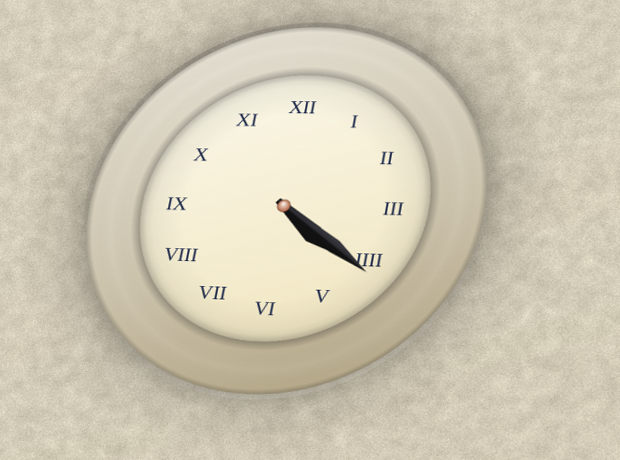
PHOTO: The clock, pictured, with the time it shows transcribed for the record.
4:21
